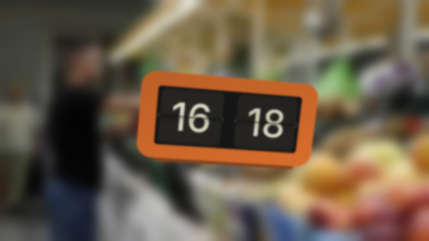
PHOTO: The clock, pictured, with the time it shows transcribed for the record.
16:18
